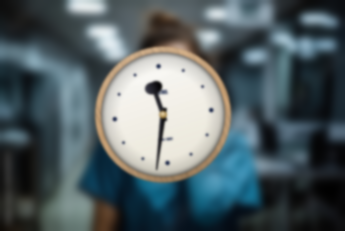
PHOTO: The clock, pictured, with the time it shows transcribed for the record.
11:32
